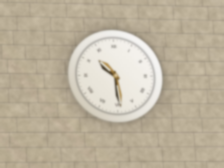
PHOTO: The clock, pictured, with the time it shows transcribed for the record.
10:29
